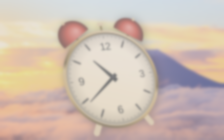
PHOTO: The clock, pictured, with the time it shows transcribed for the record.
10:39
